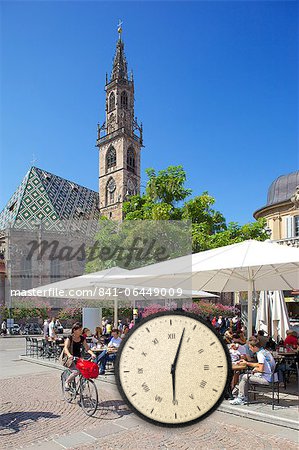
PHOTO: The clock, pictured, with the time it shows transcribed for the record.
6:03
